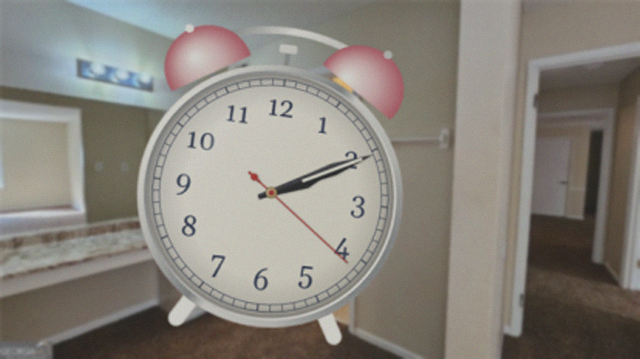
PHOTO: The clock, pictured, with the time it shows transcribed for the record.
2:10:21
